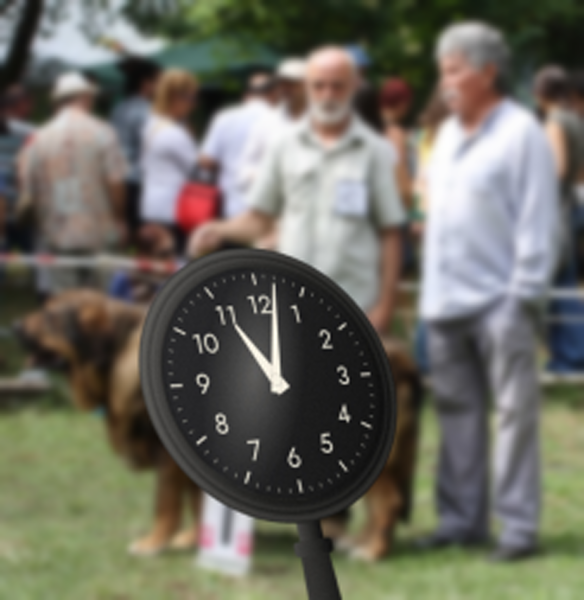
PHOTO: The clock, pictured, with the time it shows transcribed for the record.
11:02
